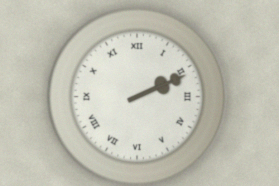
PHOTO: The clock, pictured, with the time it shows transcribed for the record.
2:11
